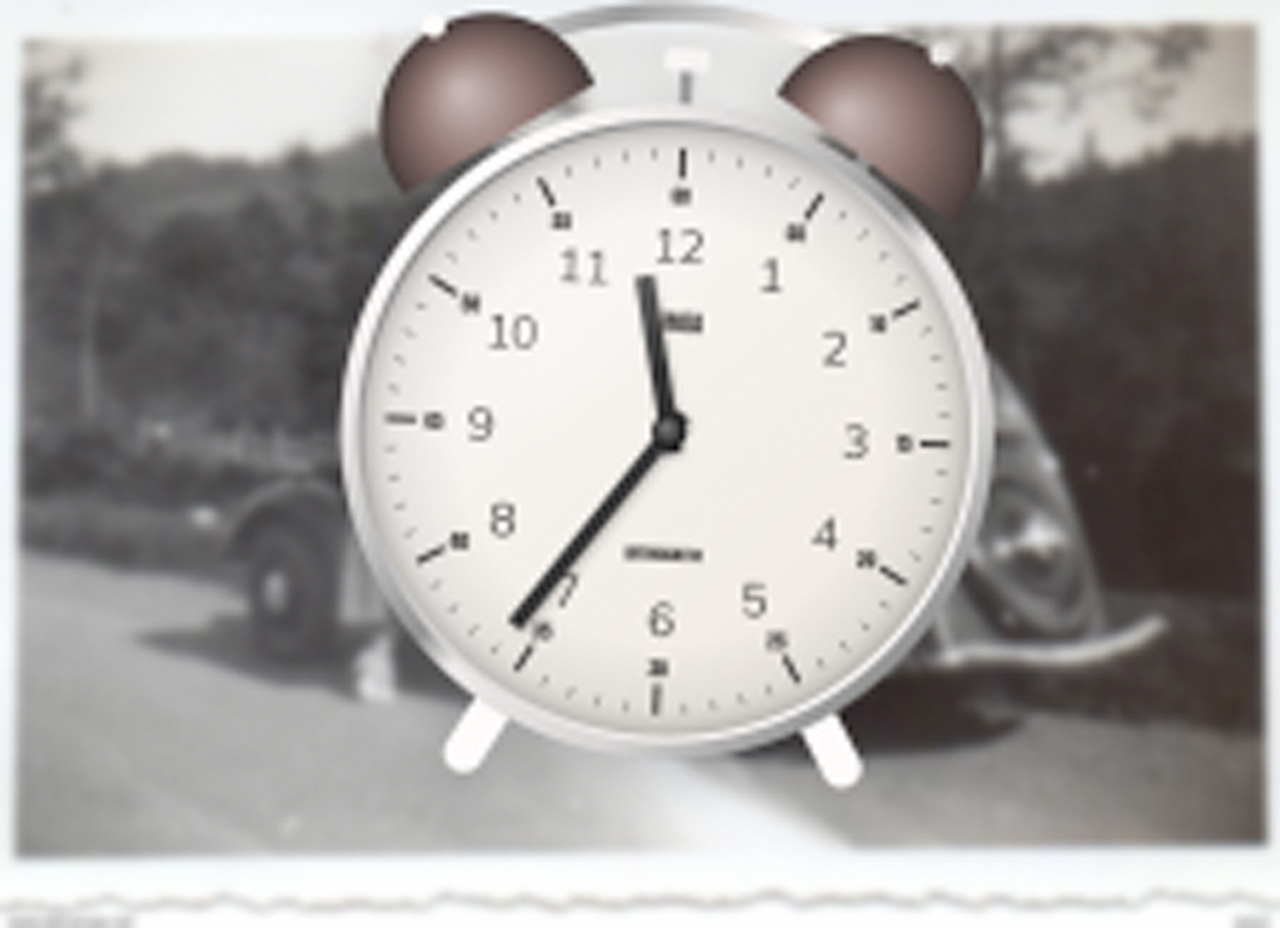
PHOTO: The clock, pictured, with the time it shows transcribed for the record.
11:36
